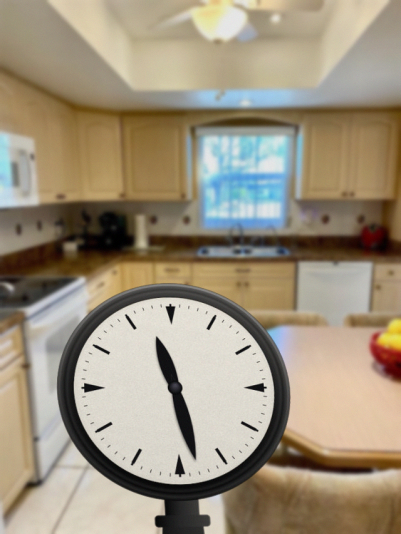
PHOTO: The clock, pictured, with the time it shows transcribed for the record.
11:28
